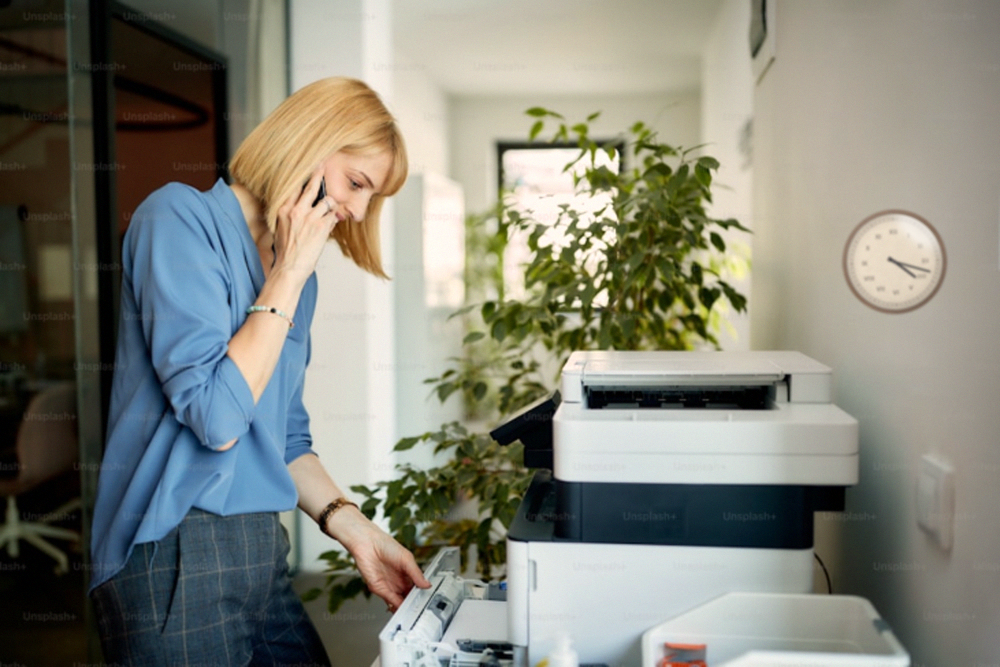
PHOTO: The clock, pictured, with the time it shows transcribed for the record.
4:18
